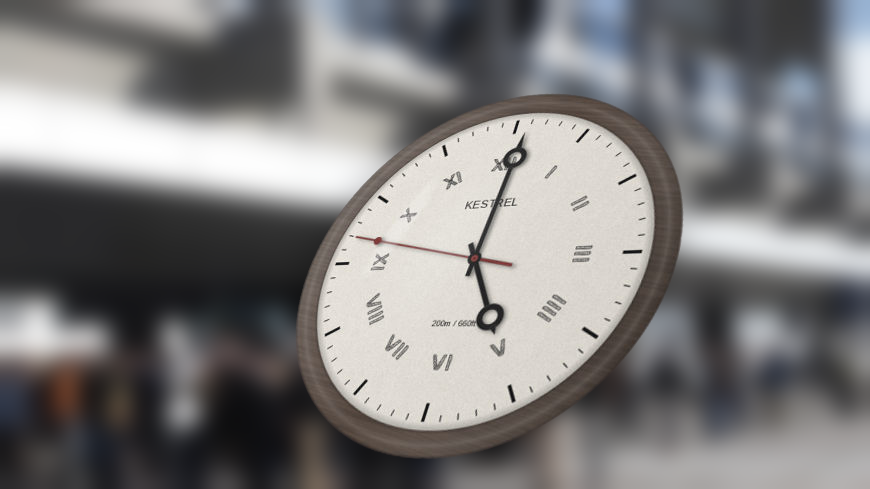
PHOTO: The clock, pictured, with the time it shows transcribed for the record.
5:00:47
